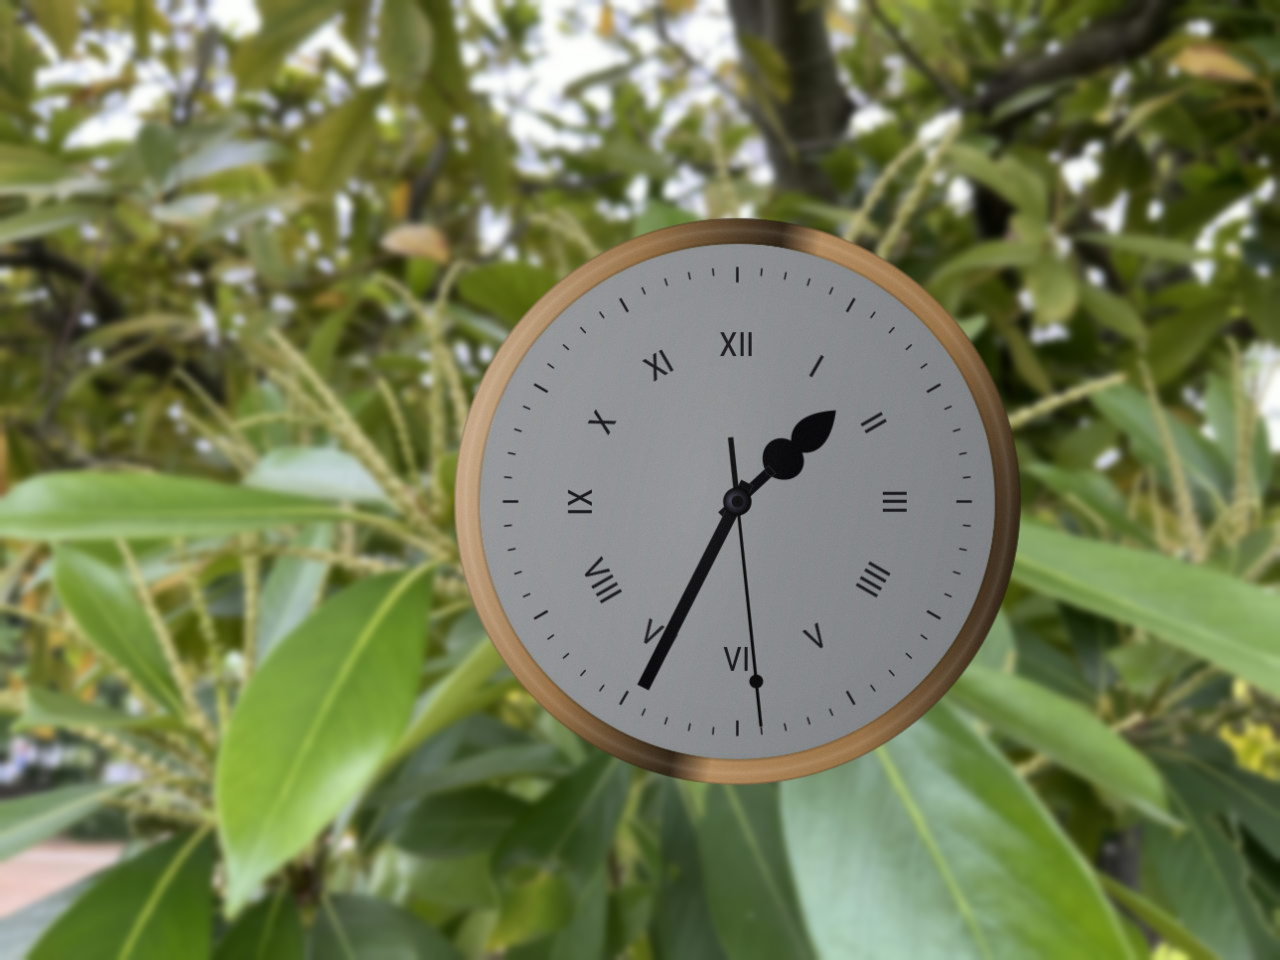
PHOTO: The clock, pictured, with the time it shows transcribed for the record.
1:34:29
